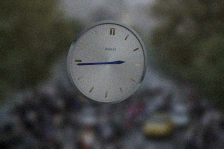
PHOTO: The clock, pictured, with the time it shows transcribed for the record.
2:44
